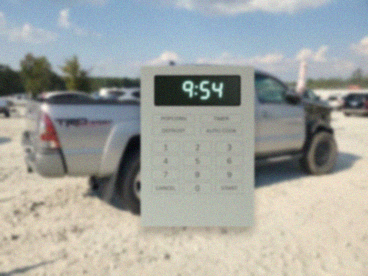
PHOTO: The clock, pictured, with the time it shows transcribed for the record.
9:54
